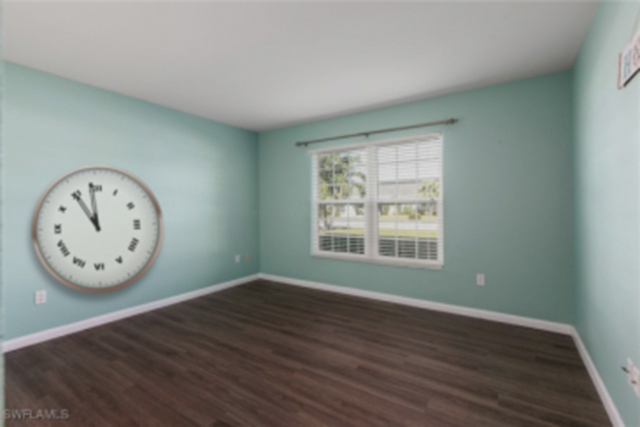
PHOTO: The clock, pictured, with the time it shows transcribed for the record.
10:59
